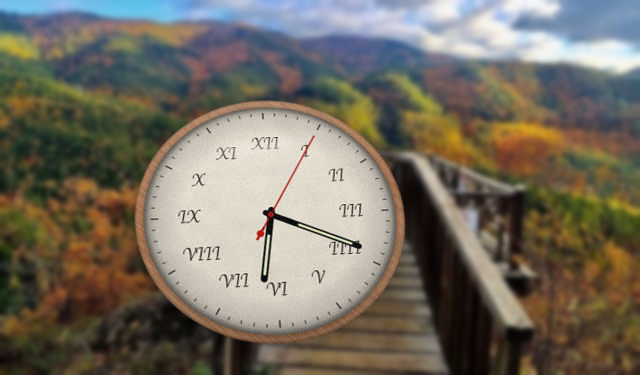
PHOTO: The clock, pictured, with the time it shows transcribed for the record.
6:19:05
